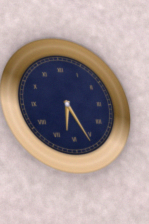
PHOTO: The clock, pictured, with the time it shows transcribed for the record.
6:26
